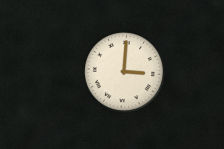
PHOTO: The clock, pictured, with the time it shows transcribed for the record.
3:00
